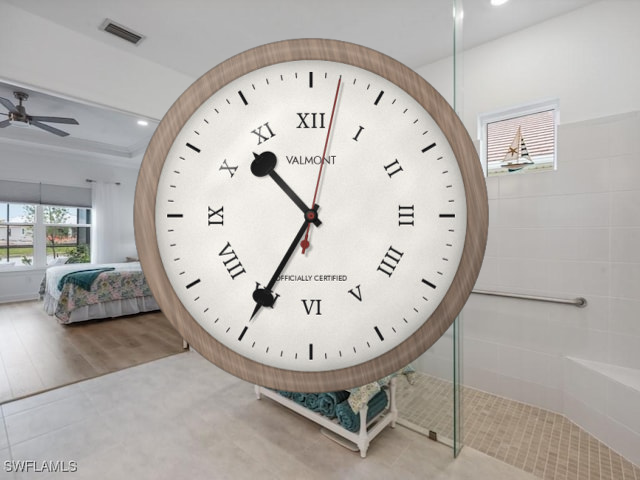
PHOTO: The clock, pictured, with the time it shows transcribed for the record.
10:35:02
